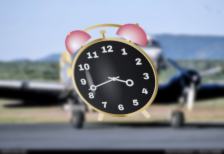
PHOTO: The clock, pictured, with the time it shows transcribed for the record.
3:42
